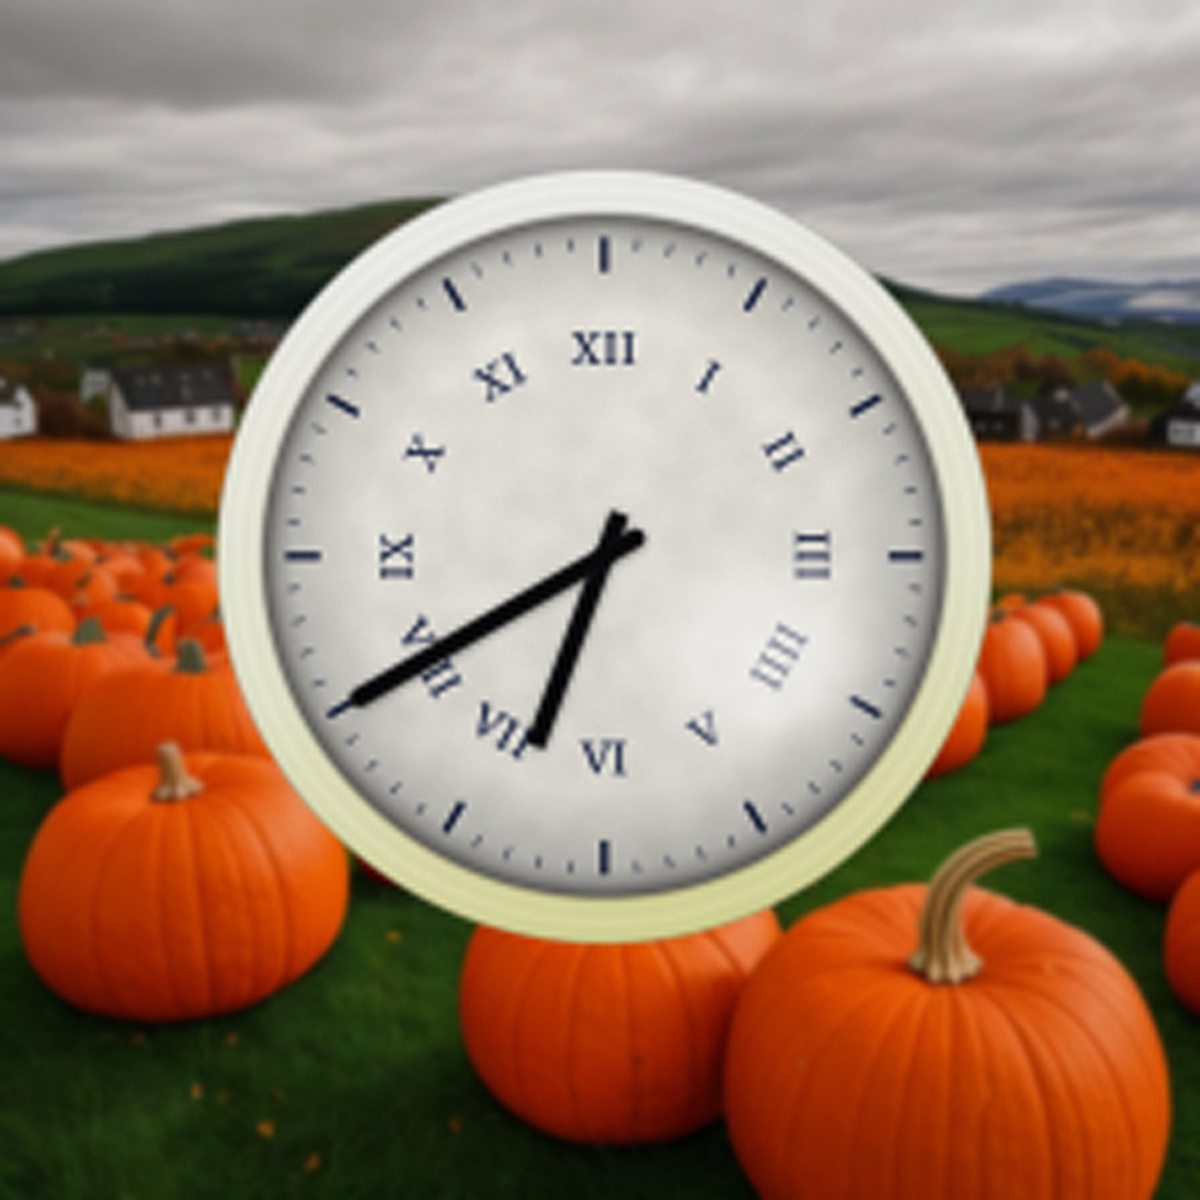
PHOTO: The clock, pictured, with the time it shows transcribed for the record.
6:40
